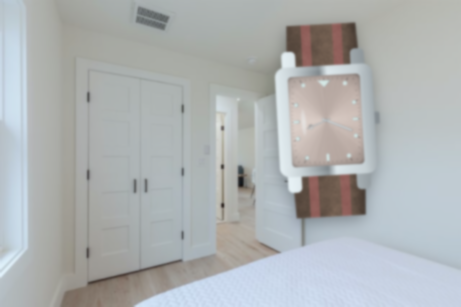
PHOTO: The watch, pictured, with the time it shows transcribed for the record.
8:19
